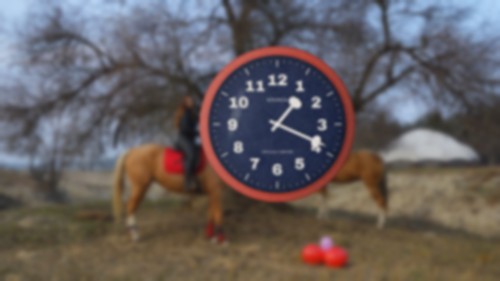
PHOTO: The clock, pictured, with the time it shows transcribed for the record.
1:19
